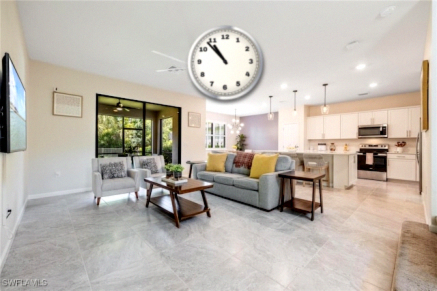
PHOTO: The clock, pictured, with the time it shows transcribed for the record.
10:53
